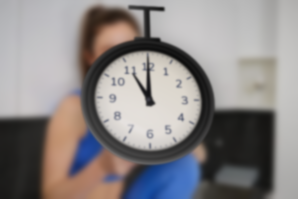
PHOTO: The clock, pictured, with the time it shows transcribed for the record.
11:00
